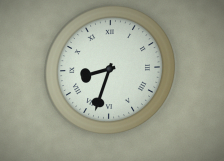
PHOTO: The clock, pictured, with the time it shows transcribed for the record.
8:33
